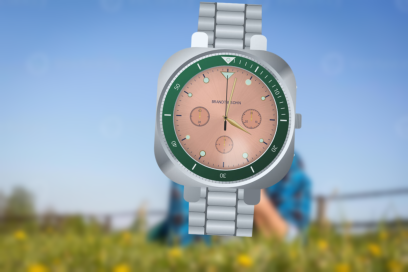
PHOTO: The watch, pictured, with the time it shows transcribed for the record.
4:02
